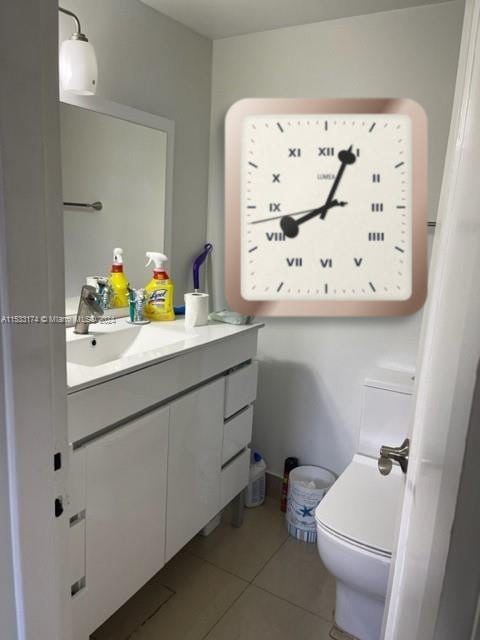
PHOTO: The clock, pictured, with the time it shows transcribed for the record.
8:03:43
